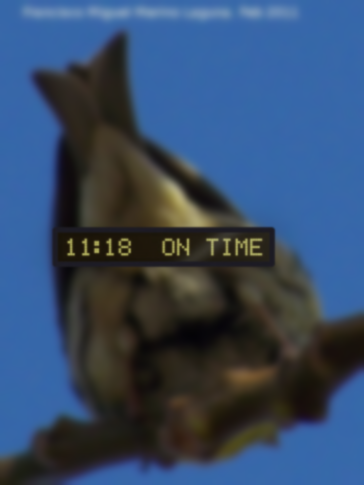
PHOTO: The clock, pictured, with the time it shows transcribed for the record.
11:18
